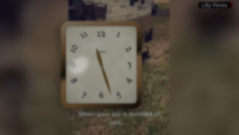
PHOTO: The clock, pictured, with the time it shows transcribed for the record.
11:27
